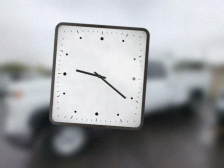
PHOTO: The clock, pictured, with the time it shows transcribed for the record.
9:21
